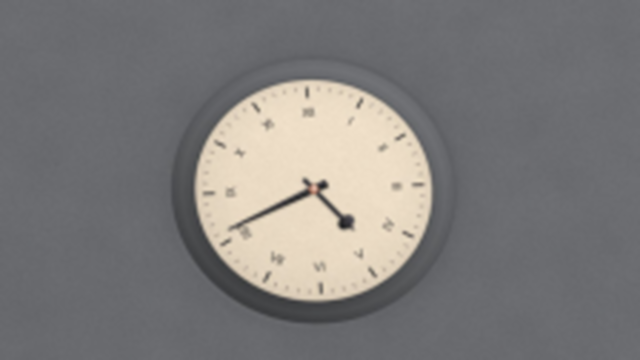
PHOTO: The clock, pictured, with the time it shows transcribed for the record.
4:41
